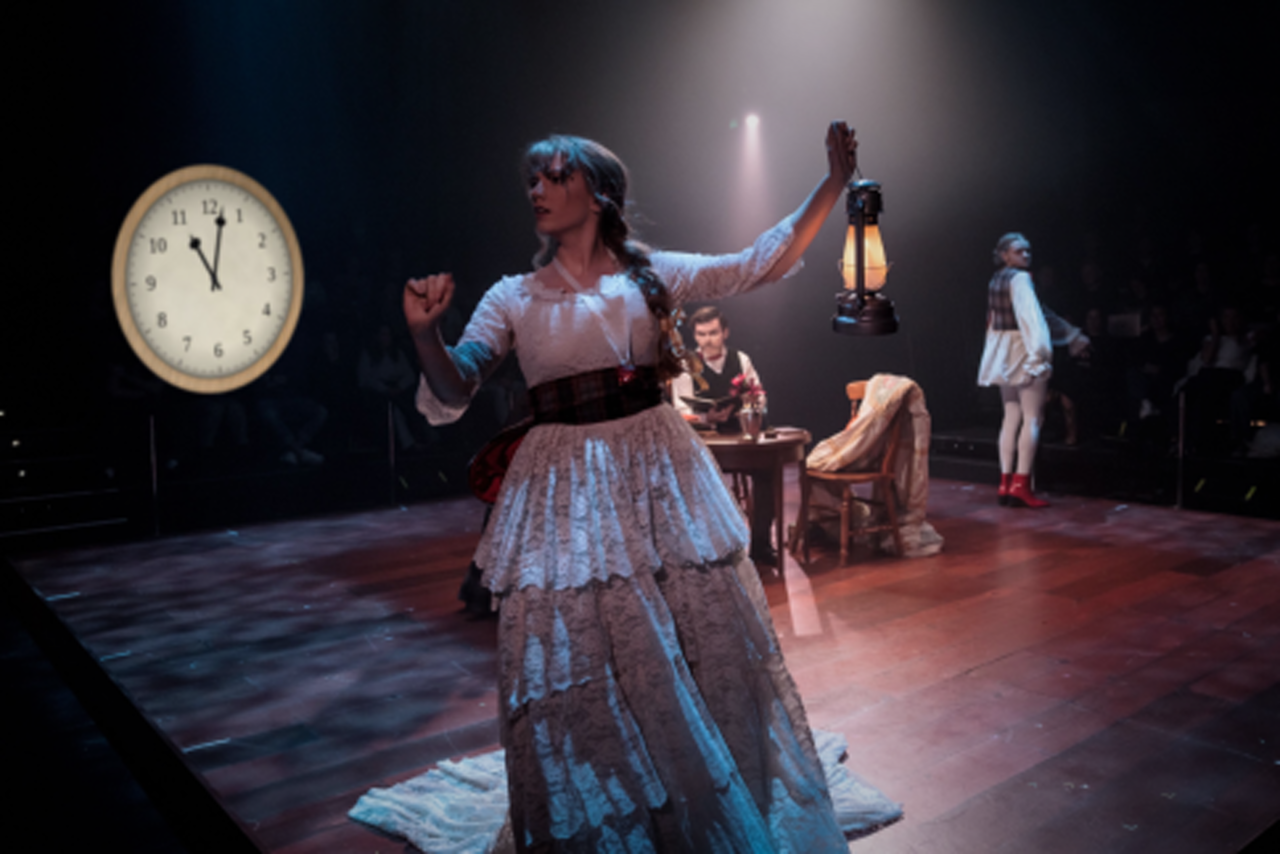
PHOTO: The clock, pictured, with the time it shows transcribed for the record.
11:02
